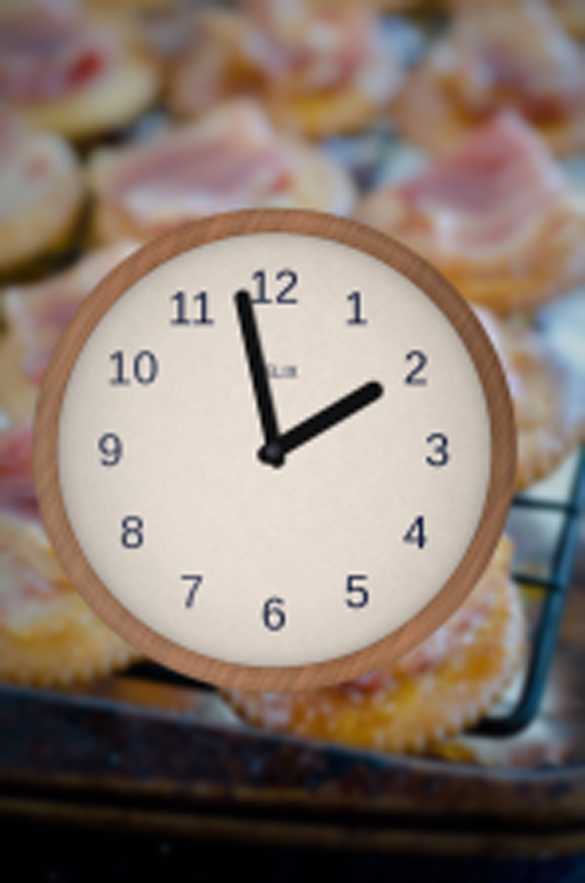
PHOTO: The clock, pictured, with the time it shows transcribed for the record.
1:58
